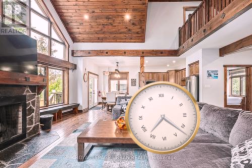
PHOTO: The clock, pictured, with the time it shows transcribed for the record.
7:22
